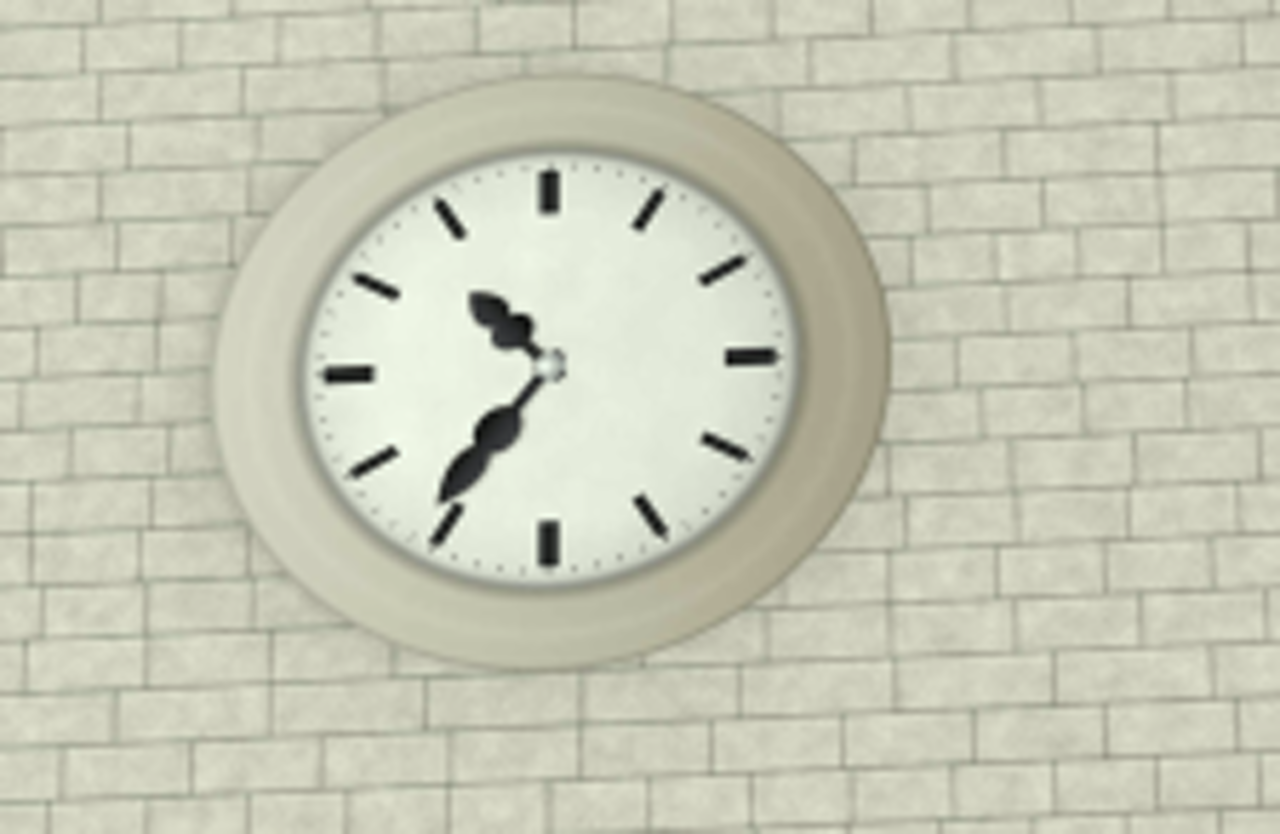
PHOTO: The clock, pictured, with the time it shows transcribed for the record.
10:36
